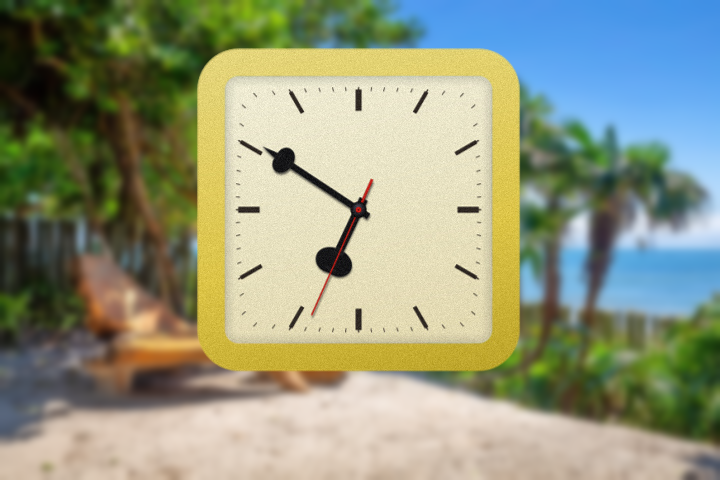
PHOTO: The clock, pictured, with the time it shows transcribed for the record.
6:50:34
